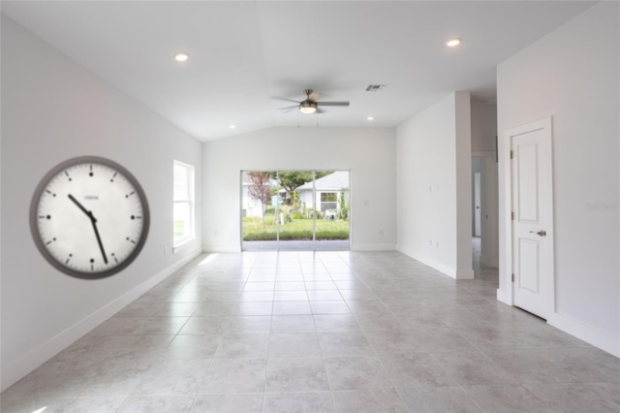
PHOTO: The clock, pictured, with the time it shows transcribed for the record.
10:27
